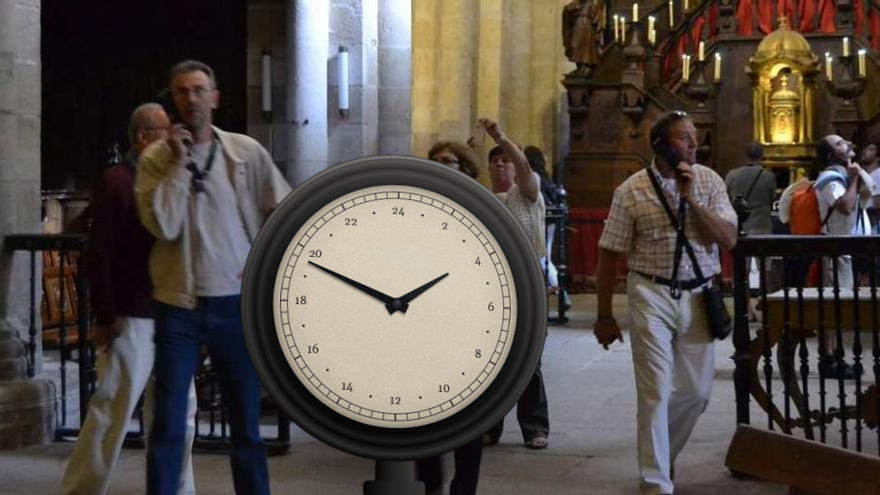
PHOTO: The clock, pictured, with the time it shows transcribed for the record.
3:49
